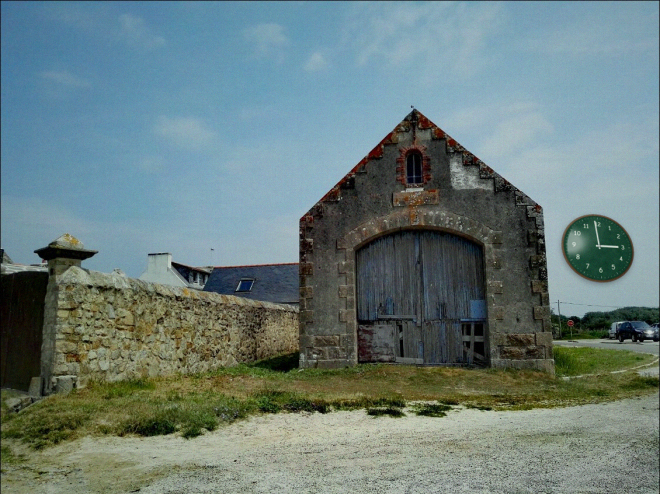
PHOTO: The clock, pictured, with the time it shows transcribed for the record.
2:59
